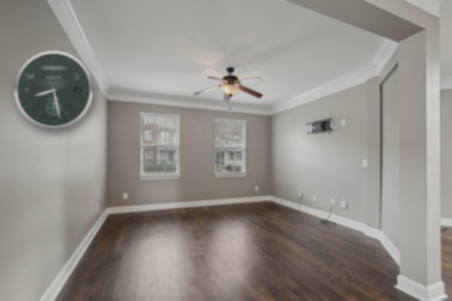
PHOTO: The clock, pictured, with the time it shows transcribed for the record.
8:28
